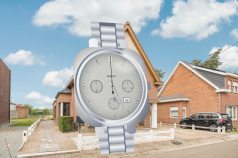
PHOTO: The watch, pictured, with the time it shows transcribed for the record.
5:26
